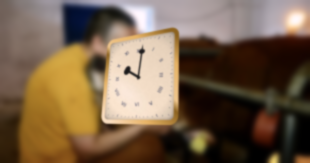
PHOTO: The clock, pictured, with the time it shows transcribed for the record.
10:01
